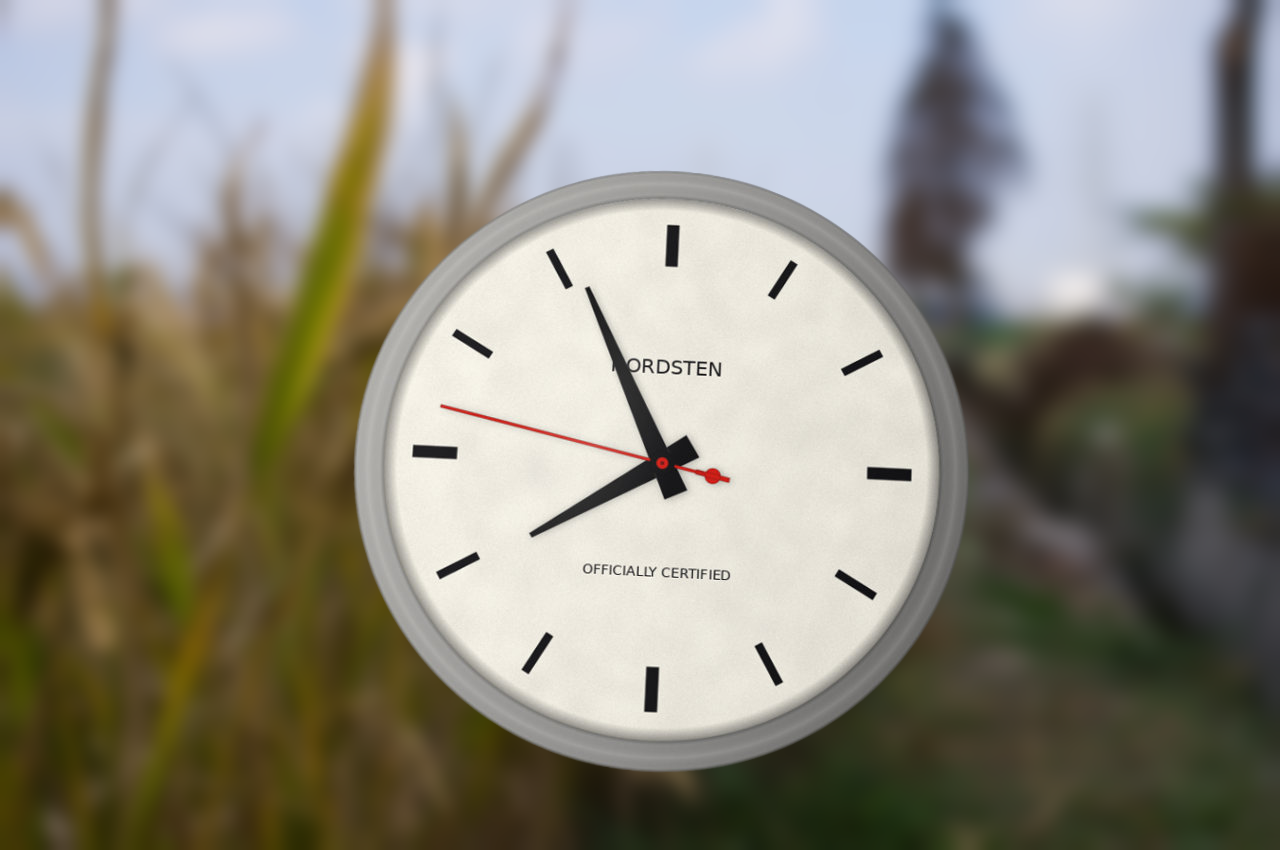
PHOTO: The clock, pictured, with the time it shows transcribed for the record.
7:55:47
